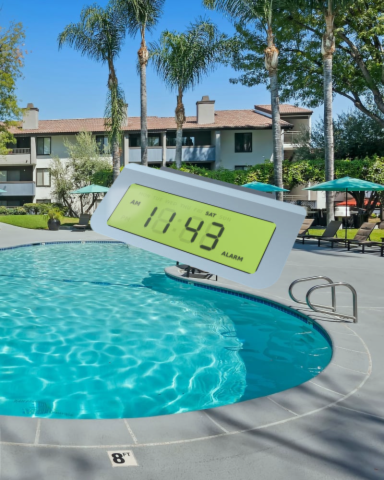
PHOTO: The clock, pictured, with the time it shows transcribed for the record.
11:43
